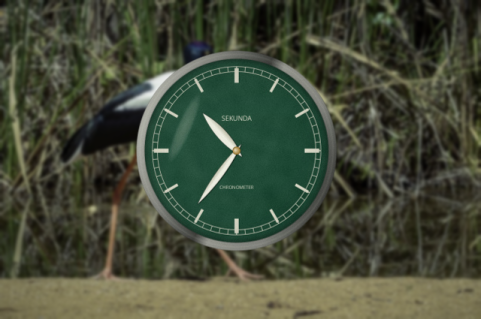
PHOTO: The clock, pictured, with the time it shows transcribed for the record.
10:36
